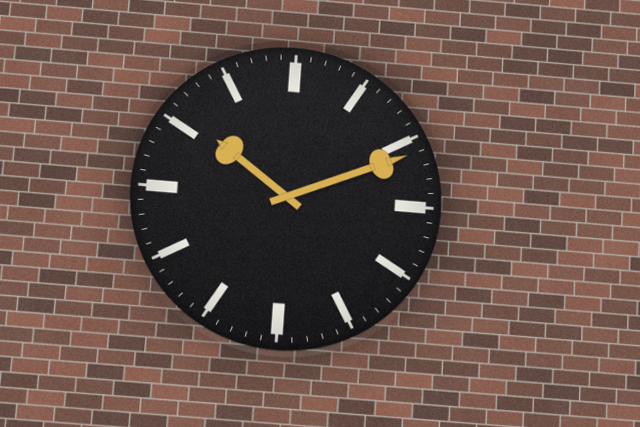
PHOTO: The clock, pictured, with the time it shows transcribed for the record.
10:11
